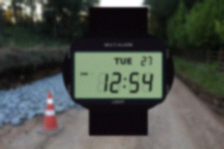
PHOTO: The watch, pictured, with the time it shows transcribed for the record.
12:54
